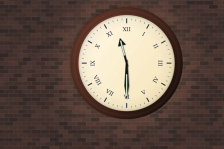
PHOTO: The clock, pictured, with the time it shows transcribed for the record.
11:30
